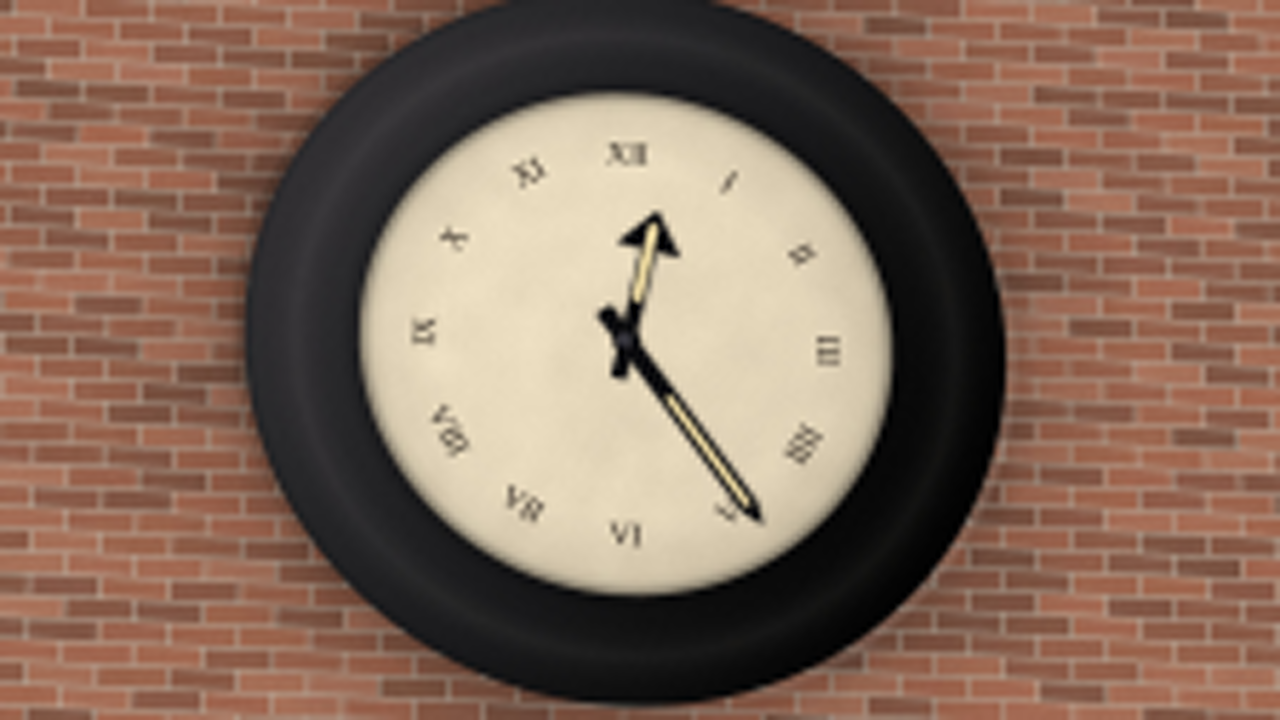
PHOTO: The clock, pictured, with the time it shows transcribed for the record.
12:24
